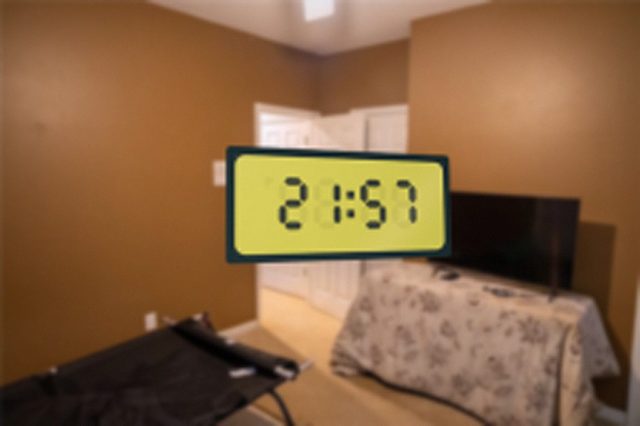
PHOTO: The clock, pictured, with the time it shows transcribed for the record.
21:57
